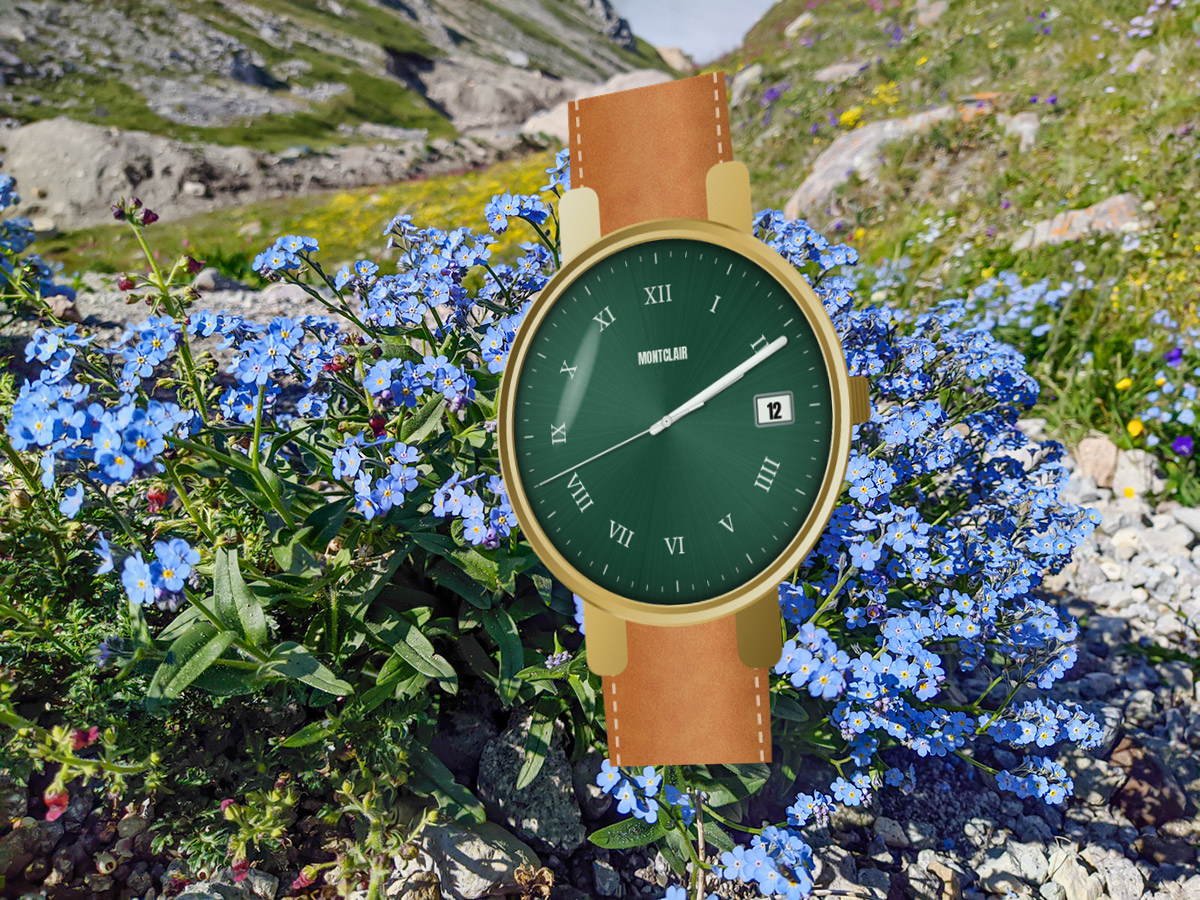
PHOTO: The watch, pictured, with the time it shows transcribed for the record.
2:10:42
